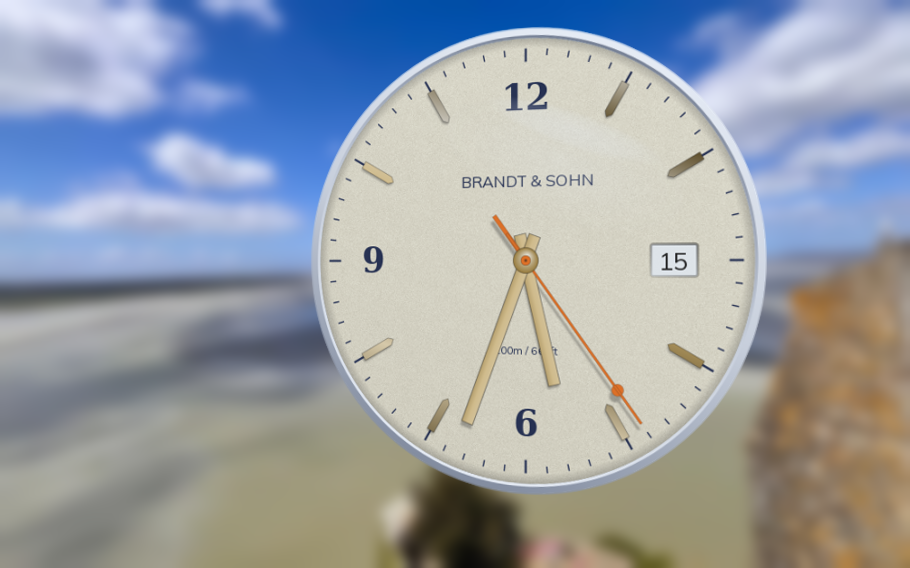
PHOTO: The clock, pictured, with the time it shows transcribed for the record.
5:33:24
